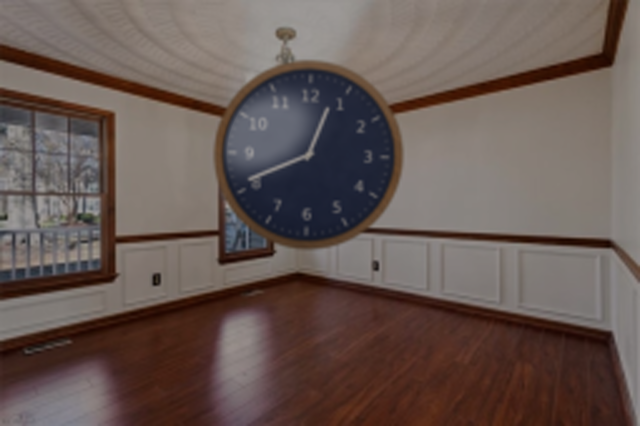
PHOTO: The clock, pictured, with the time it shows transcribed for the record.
12:41
